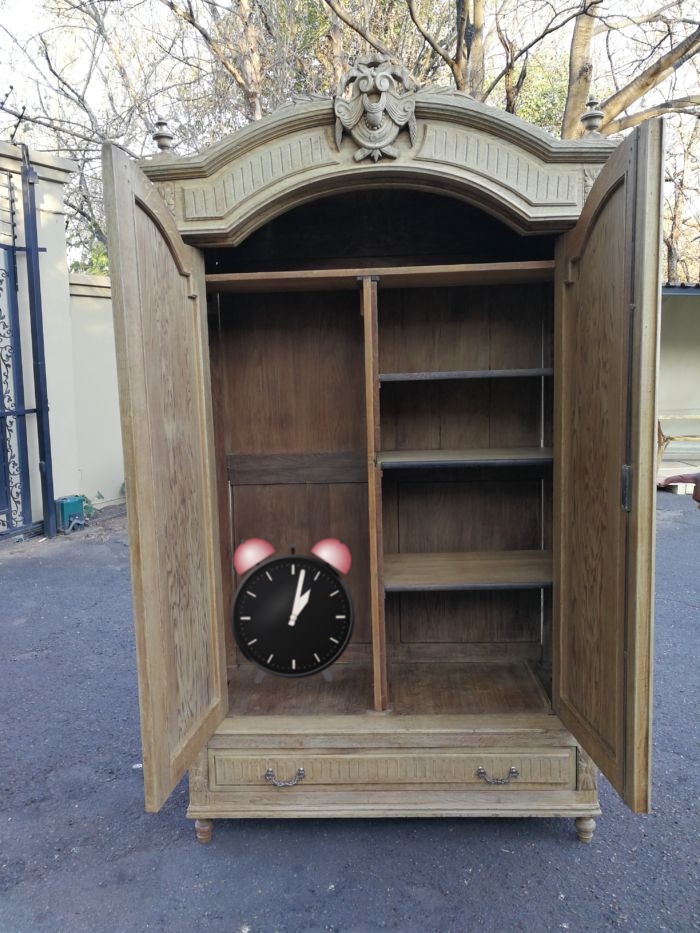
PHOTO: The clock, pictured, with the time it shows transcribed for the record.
1:02
